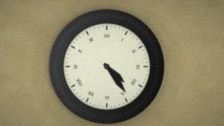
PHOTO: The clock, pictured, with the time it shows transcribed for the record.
4:24
